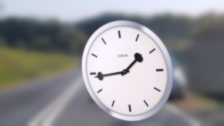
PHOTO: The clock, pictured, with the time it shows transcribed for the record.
1:44
